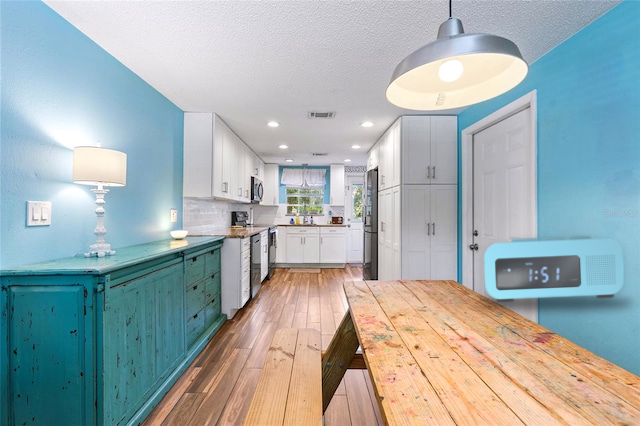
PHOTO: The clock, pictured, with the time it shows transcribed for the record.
1:51
